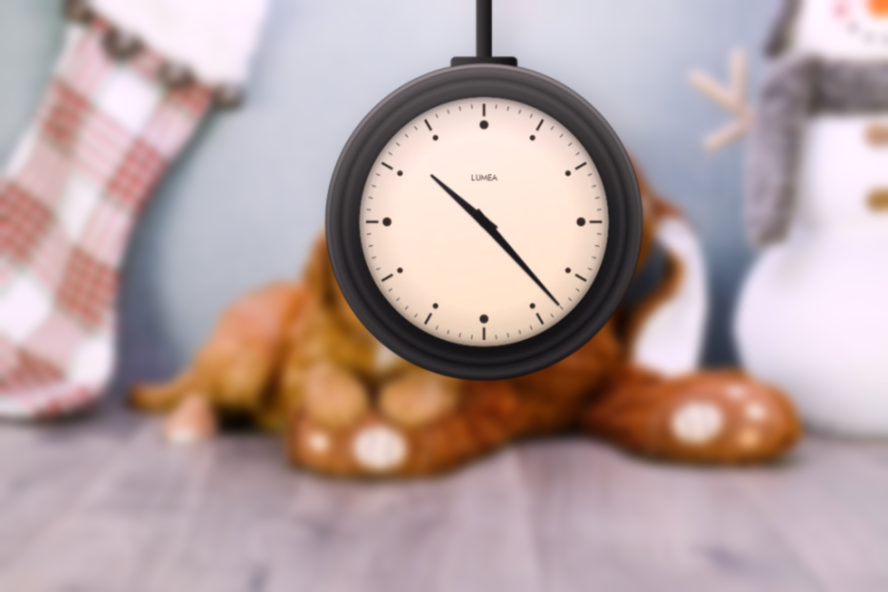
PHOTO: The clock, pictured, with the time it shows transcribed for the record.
10:23
